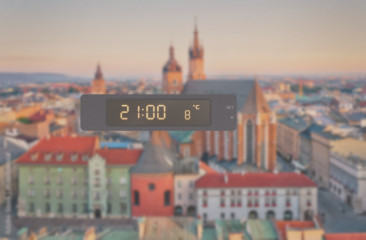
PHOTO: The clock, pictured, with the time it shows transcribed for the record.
21:00
